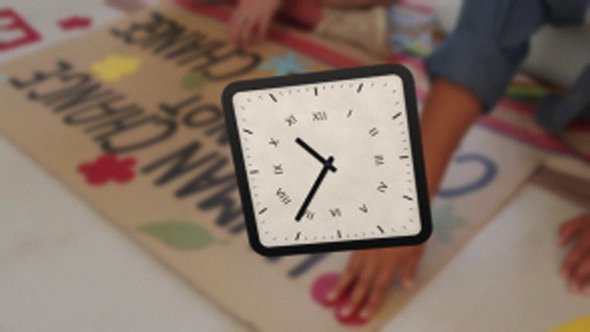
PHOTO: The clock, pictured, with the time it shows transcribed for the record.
10:36
